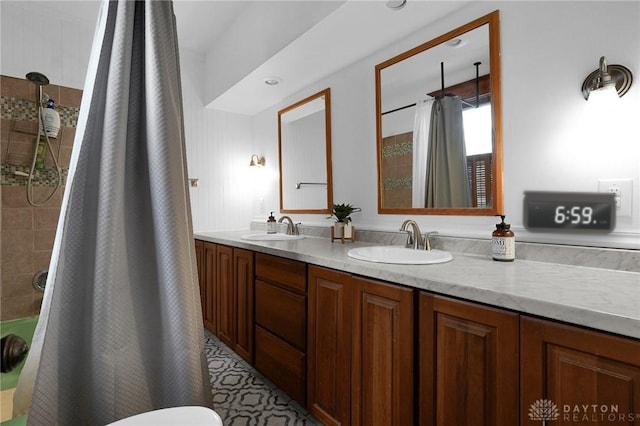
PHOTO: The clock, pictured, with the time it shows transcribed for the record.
6:59
